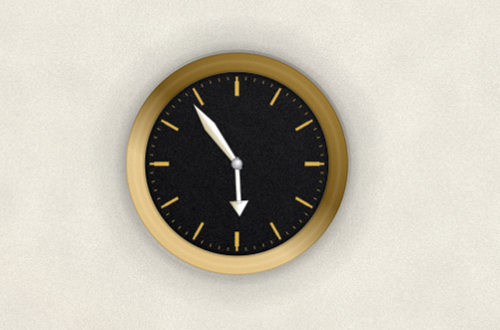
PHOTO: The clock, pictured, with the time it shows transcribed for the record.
5:54
